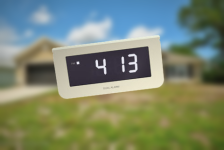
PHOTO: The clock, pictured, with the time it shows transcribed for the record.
4:13
